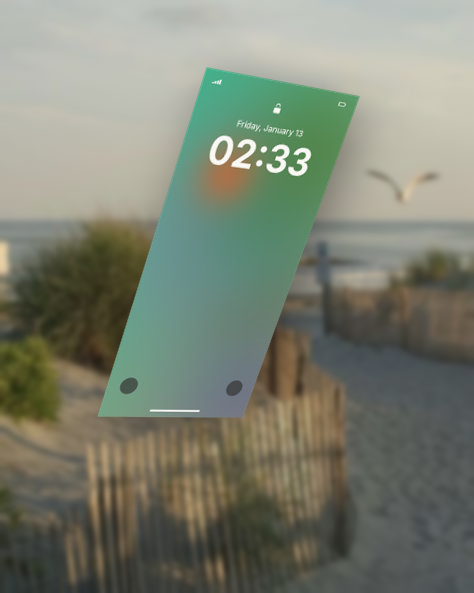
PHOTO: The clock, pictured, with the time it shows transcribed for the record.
2:33
